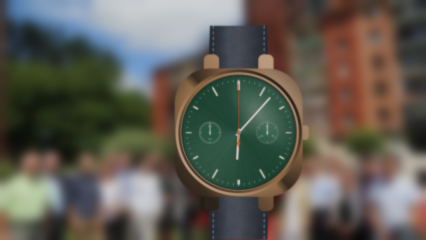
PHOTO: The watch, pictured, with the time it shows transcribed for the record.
6:07
